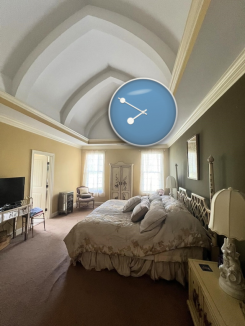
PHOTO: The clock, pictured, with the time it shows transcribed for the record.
7:50
